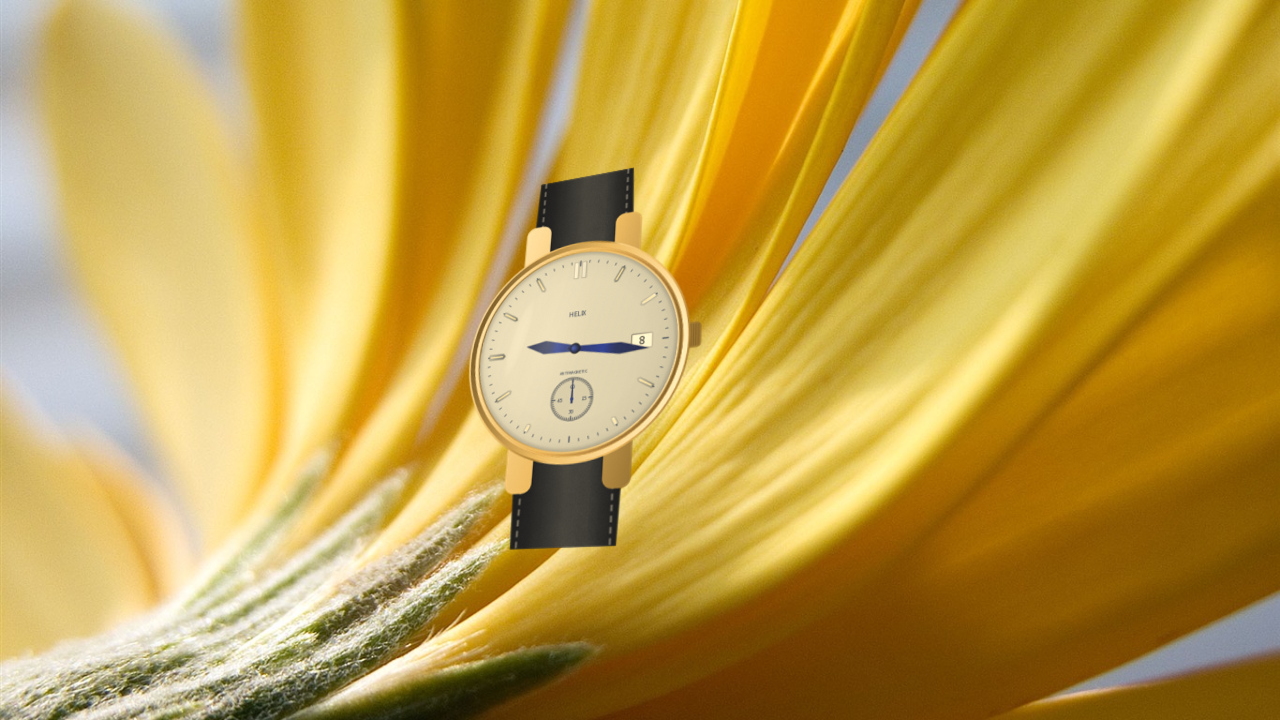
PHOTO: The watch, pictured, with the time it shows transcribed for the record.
9:16
